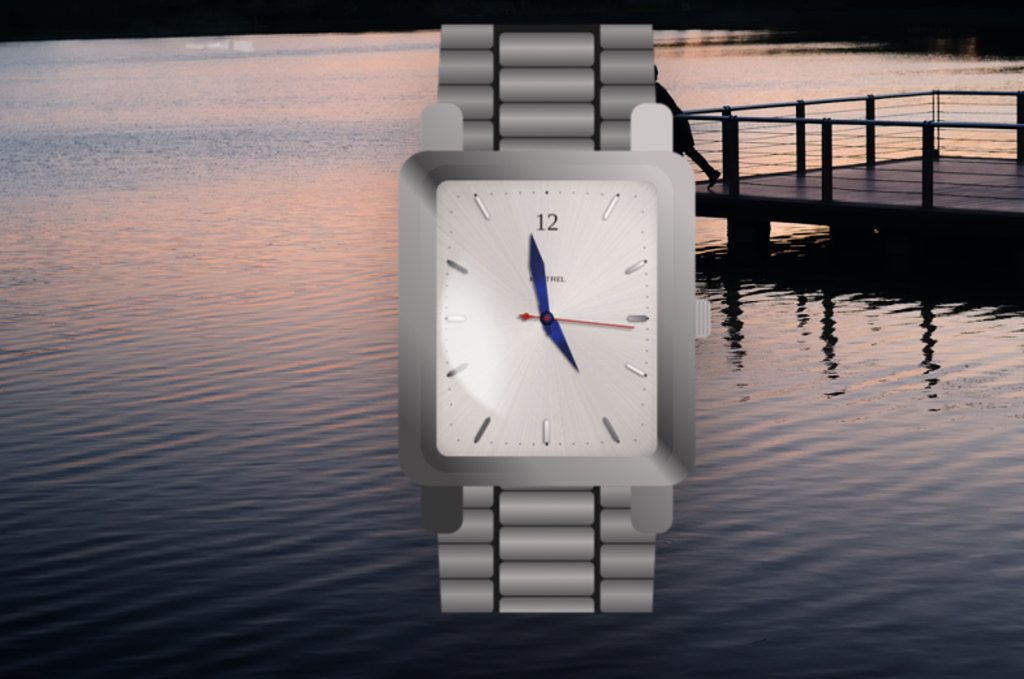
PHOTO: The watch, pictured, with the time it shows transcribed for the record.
4:58:16
